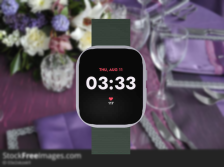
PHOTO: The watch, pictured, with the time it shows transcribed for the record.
3:33
